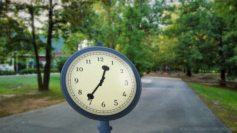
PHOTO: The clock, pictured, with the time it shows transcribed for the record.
12:36
